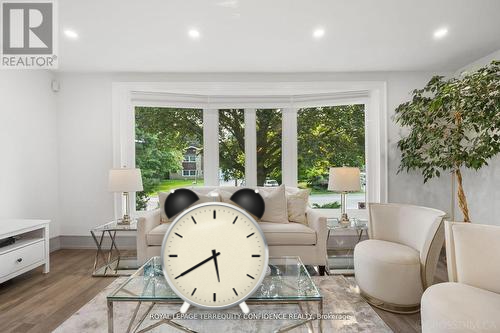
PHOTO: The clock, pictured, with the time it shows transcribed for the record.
5:40
